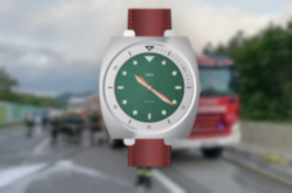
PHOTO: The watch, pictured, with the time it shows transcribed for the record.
10:21
